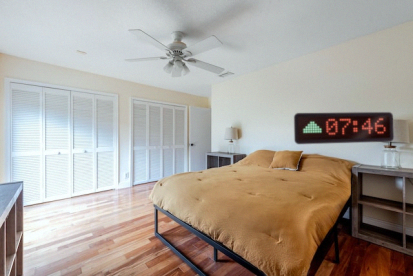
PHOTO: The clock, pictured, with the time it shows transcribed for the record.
7:46
